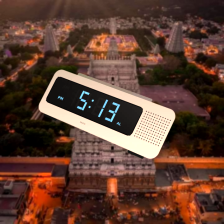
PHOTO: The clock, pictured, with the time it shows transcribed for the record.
5:13
